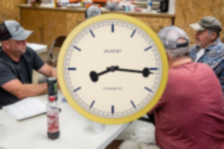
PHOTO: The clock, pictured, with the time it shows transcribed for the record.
8:16
